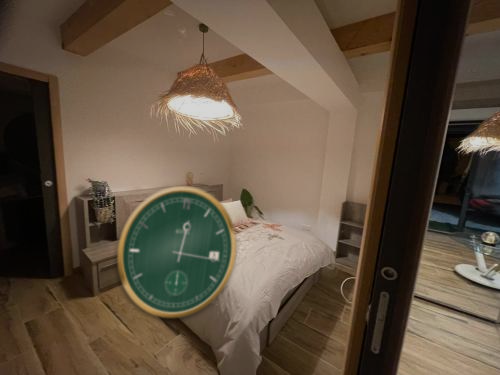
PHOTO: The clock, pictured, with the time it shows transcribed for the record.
12:16
